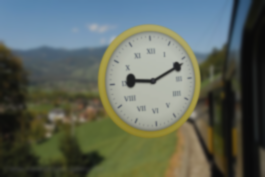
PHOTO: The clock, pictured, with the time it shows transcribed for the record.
9:11
